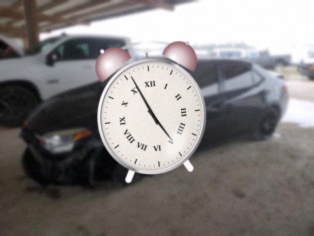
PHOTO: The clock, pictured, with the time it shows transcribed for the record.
4:56
